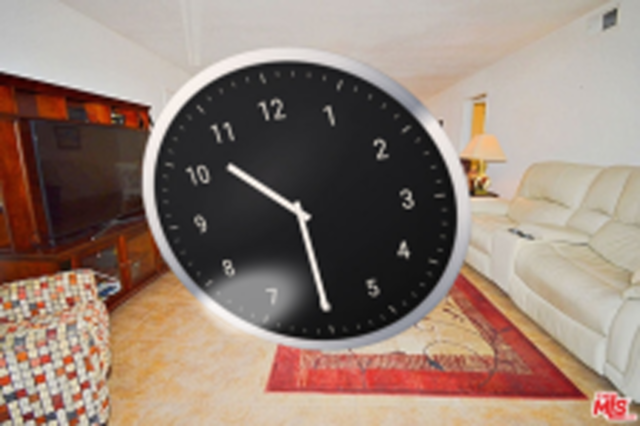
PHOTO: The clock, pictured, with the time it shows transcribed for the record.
10:30
